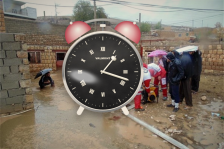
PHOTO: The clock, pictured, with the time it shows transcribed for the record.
1:18
